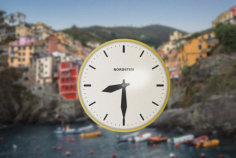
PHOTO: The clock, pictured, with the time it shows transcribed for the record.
8:30
